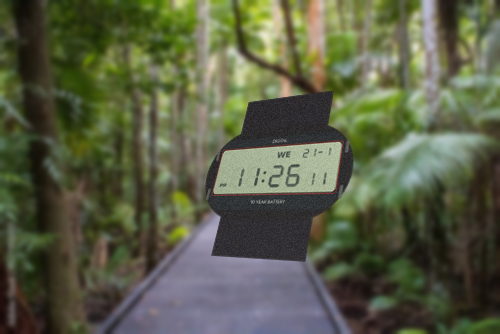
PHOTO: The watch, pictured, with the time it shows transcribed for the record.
11:26:11
